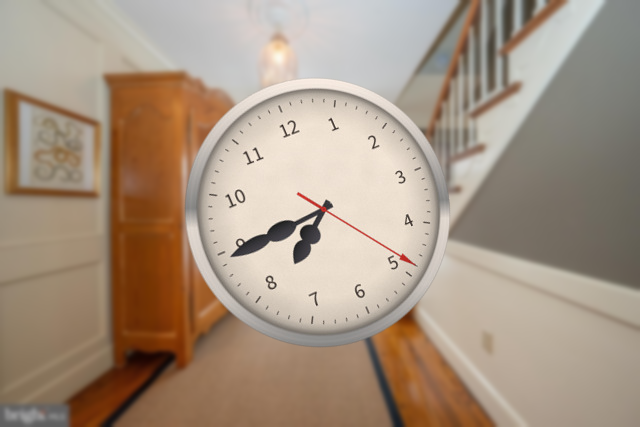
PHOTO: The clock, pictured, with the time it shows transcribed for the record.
7:44:24
